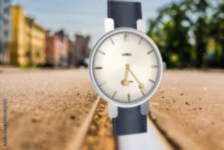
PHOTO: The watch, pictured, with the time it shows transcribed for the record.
6:24
